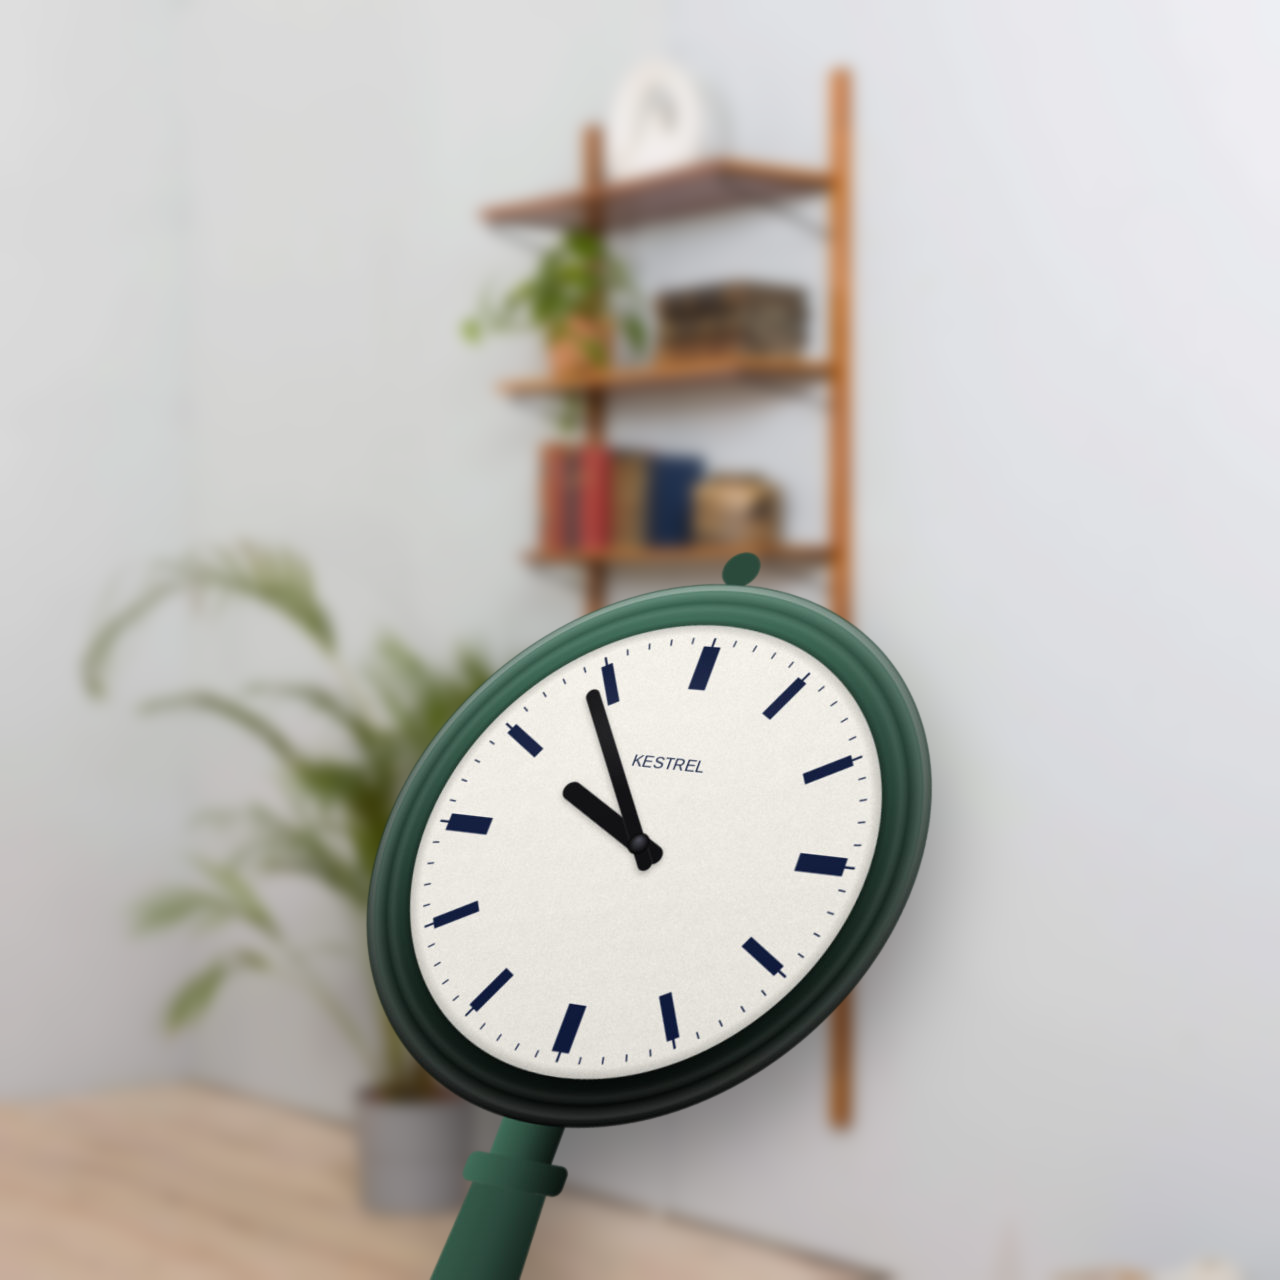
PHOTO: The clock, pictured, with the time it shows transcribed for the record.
9:54
